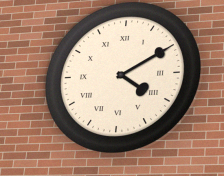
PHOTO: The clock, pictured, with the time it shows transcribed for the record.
4:10
